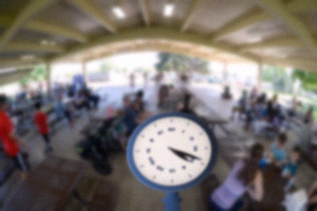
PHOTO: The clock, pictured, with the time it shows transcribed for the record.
4:19
